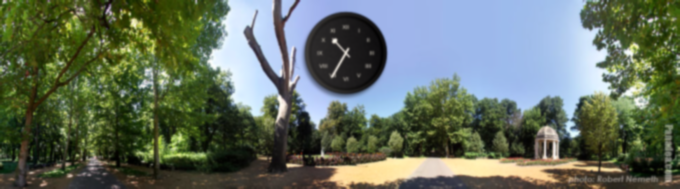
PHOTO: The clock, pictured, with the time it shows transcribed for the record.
10:35
